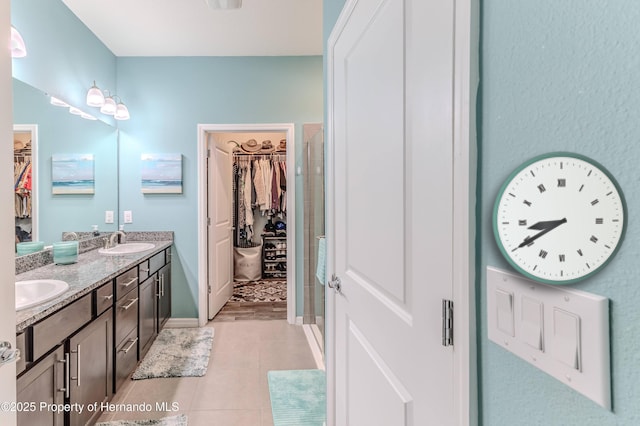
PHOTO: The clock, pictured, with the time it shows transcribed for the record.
8:40
